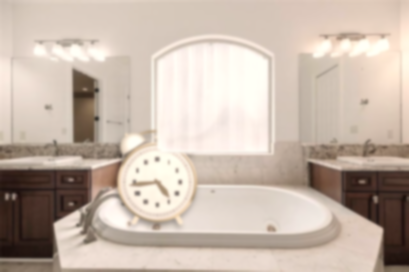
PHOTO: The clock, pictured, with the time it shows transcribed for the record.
4:44
